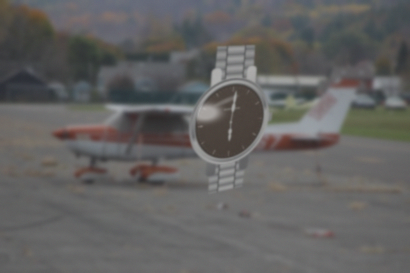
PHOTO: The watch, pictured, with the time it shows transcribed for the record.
6:01
